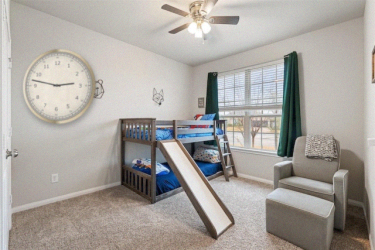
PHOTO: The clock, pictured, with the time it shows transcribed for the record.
2:47
